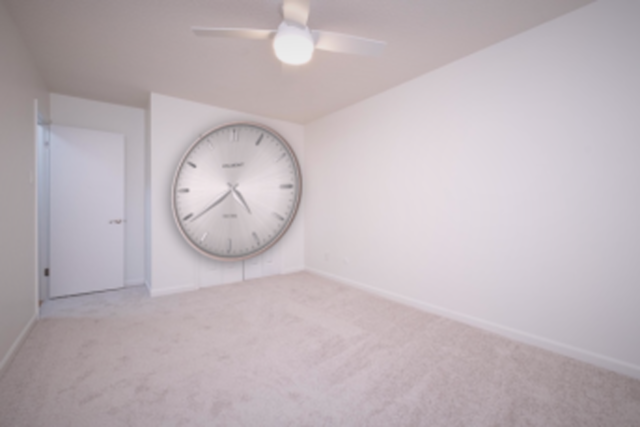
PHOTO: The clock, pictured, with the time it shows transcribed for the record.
4:39
